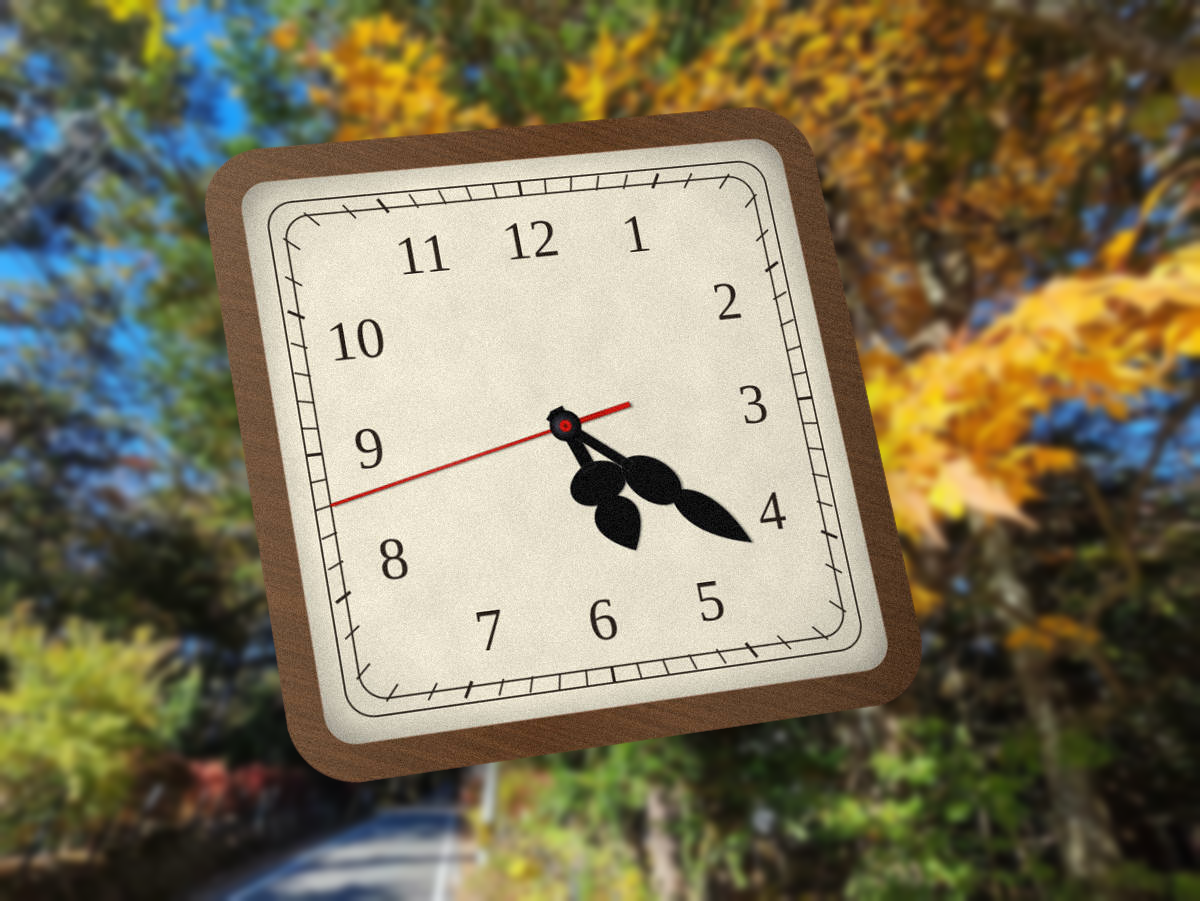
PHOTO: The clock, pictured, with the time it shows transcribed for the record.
5:21:43
